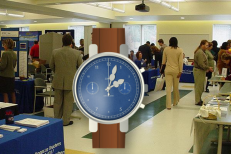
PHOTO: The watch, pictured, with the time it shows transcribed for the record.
2:03
